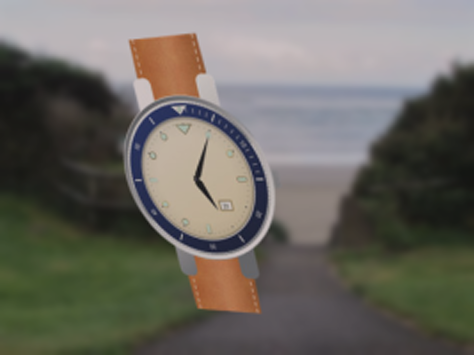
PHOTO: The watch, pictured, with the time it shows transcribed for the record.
5:05
